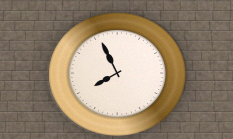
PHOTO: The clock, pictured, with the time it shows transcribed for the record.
7:56
